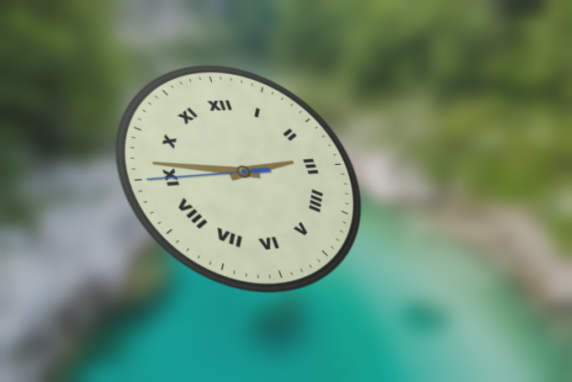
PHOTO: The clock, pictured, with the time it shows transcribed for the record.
2:46:45
